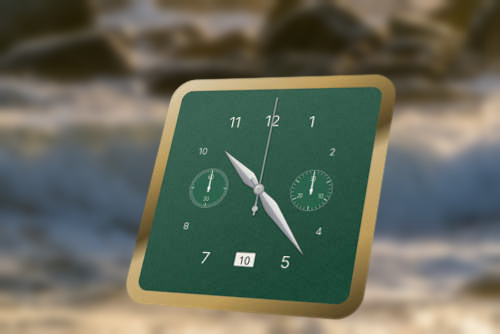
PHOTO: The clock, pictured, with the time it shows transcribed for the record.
10:23
